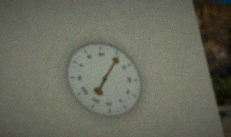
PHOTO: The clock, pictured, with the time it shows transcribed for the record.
7:06
